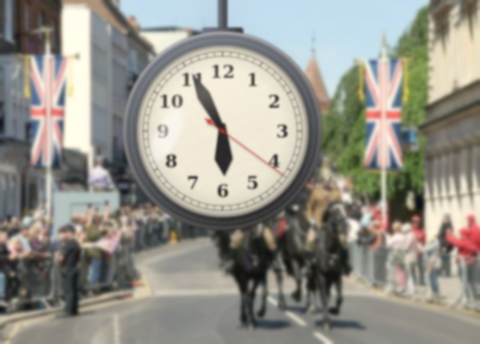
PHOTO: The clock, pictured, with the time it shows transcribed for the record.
5:55:21
